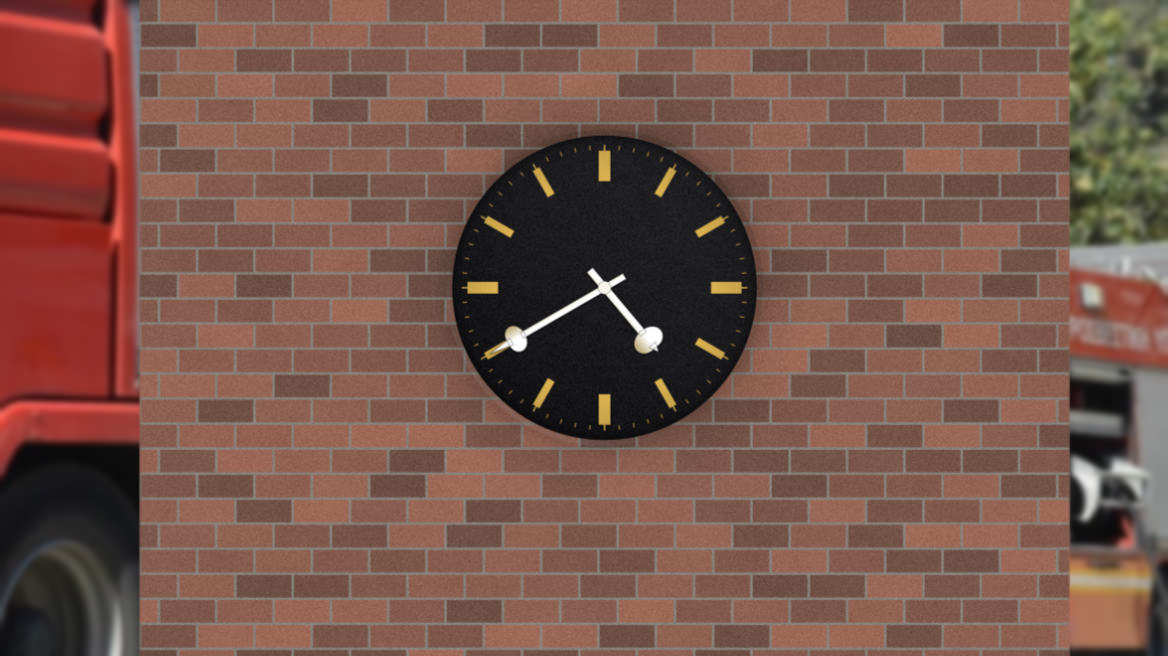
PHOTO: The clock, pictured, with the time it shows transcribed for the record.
4:40
